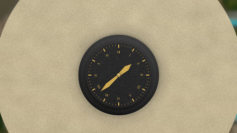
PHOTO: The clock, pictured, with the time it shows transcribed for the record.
1:38
